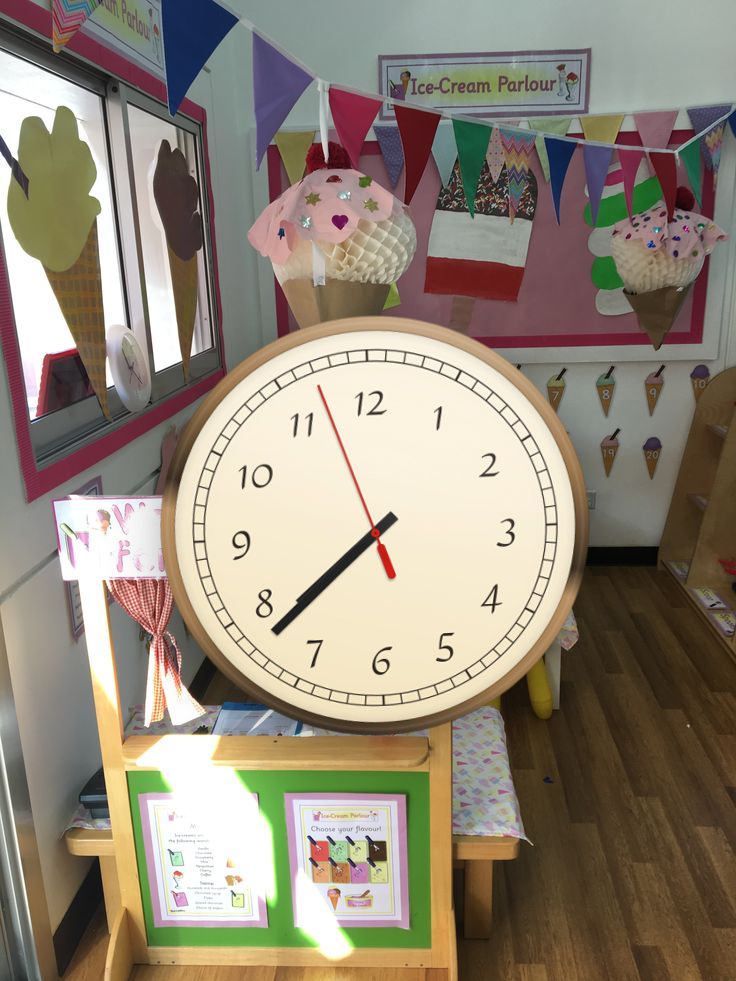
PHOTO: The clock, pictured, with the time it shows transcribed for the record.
7:37:57
